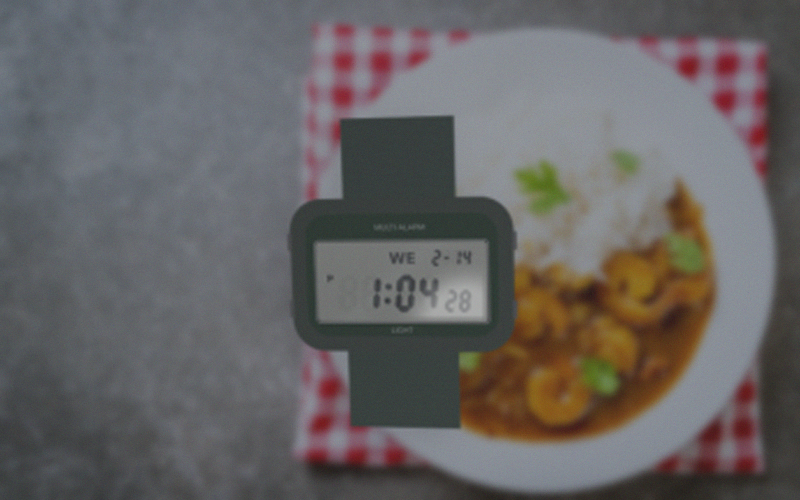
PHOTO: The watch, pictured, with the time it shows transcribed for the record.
1:04:28
